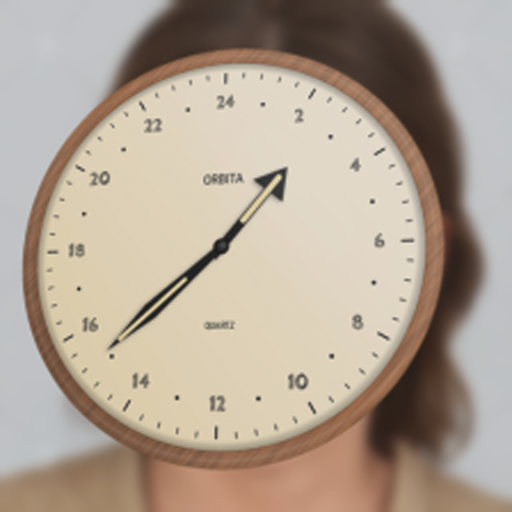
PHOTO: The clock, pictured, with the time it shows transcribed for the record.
2:38
